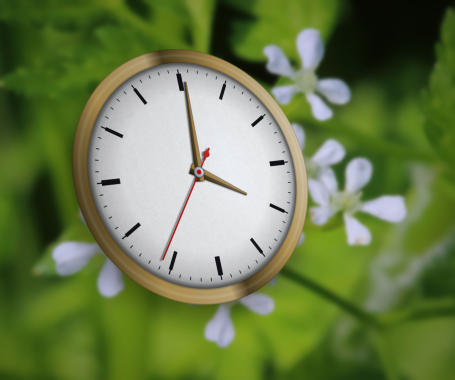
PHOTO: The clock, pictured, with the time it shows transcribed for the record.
4:00:36
